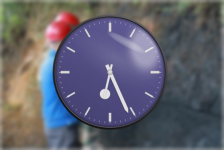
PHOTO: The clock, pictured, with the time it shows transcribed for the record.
6:26
